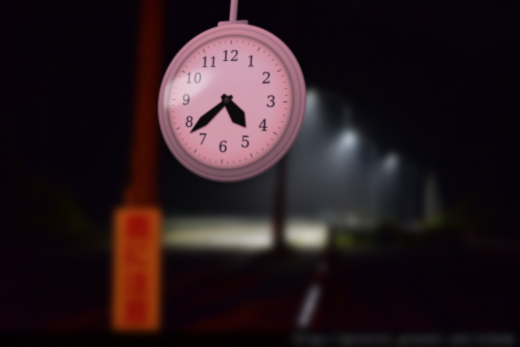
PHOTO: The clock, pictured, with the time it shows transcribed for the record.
4:38
